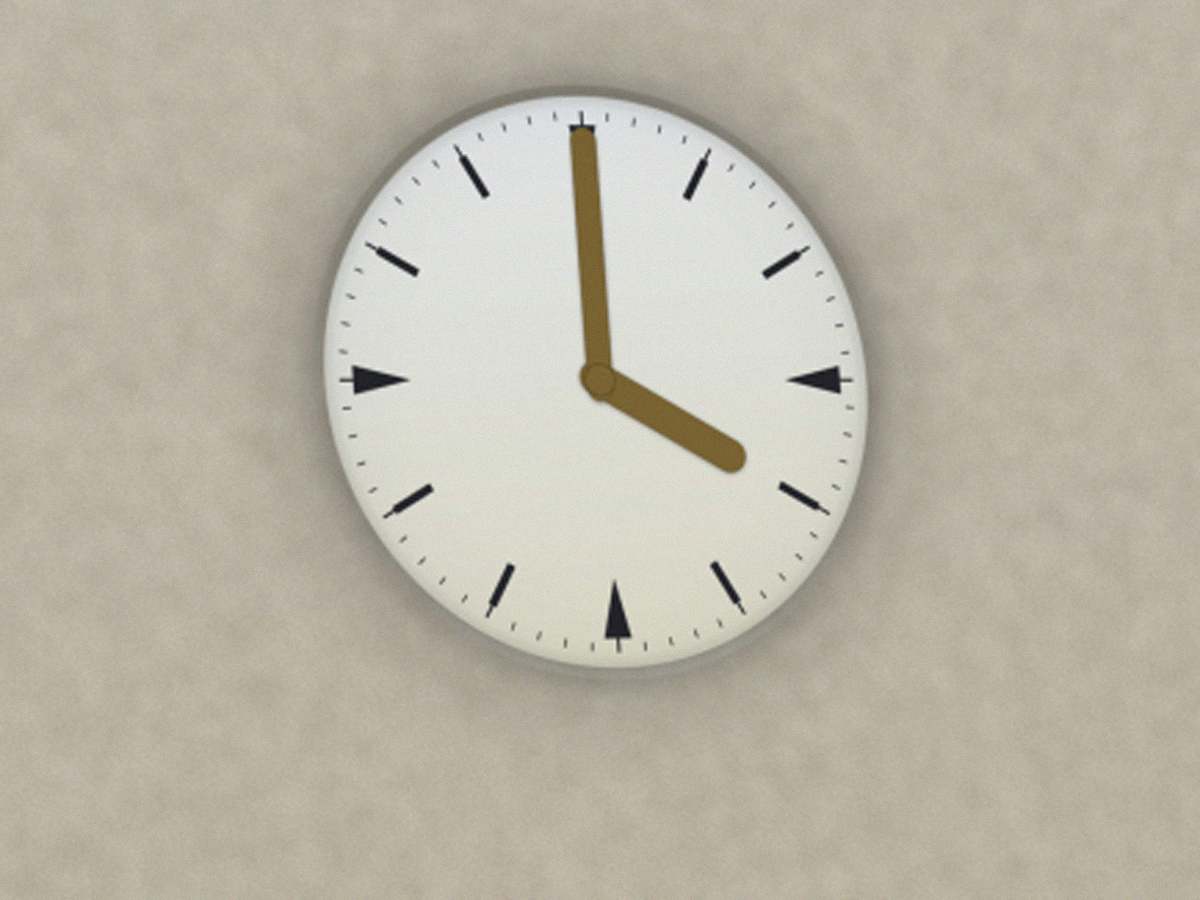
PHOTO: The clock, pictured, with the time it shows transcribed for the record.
4:00
